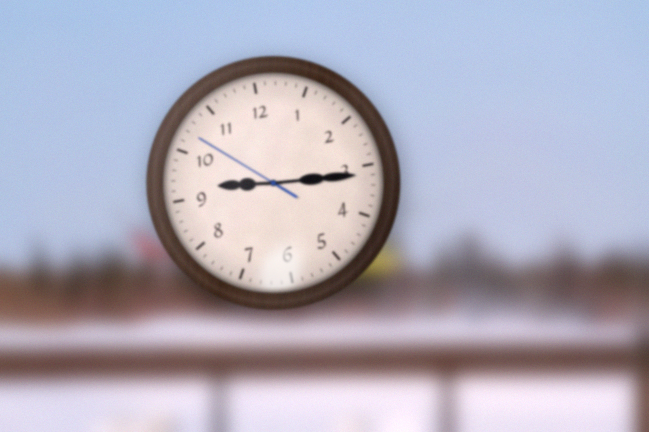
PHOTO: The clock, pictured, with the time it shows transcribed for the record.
9:15:52
